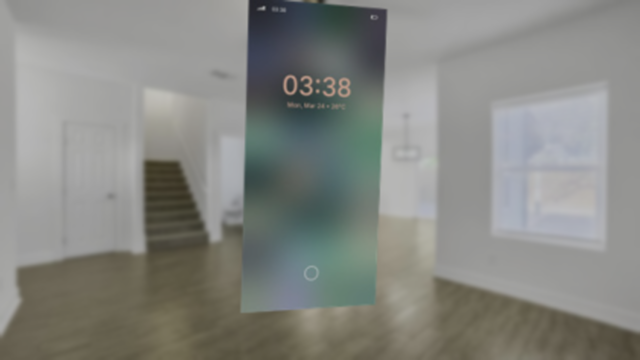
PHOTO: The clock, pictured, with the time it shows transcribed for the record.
3:38
